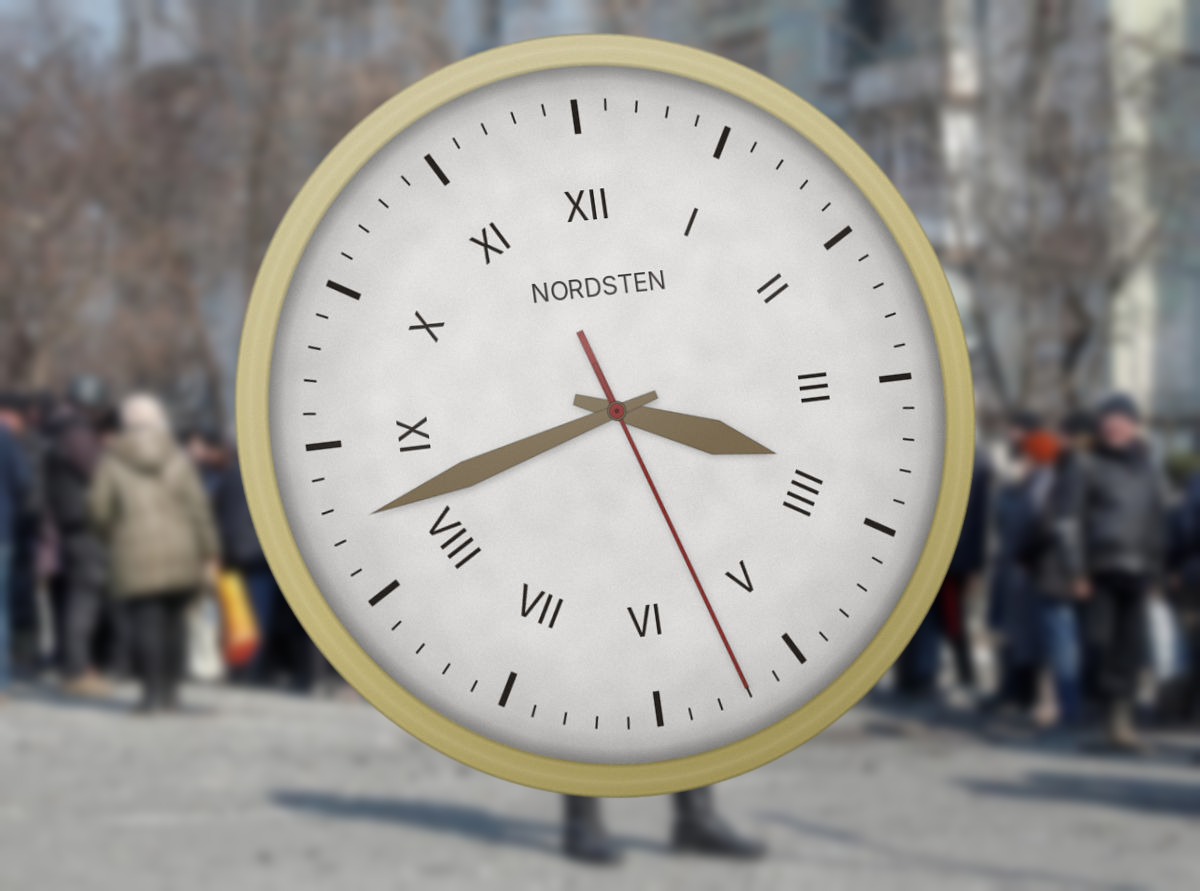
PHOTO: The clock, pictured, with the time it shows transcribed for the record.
3:42:27
